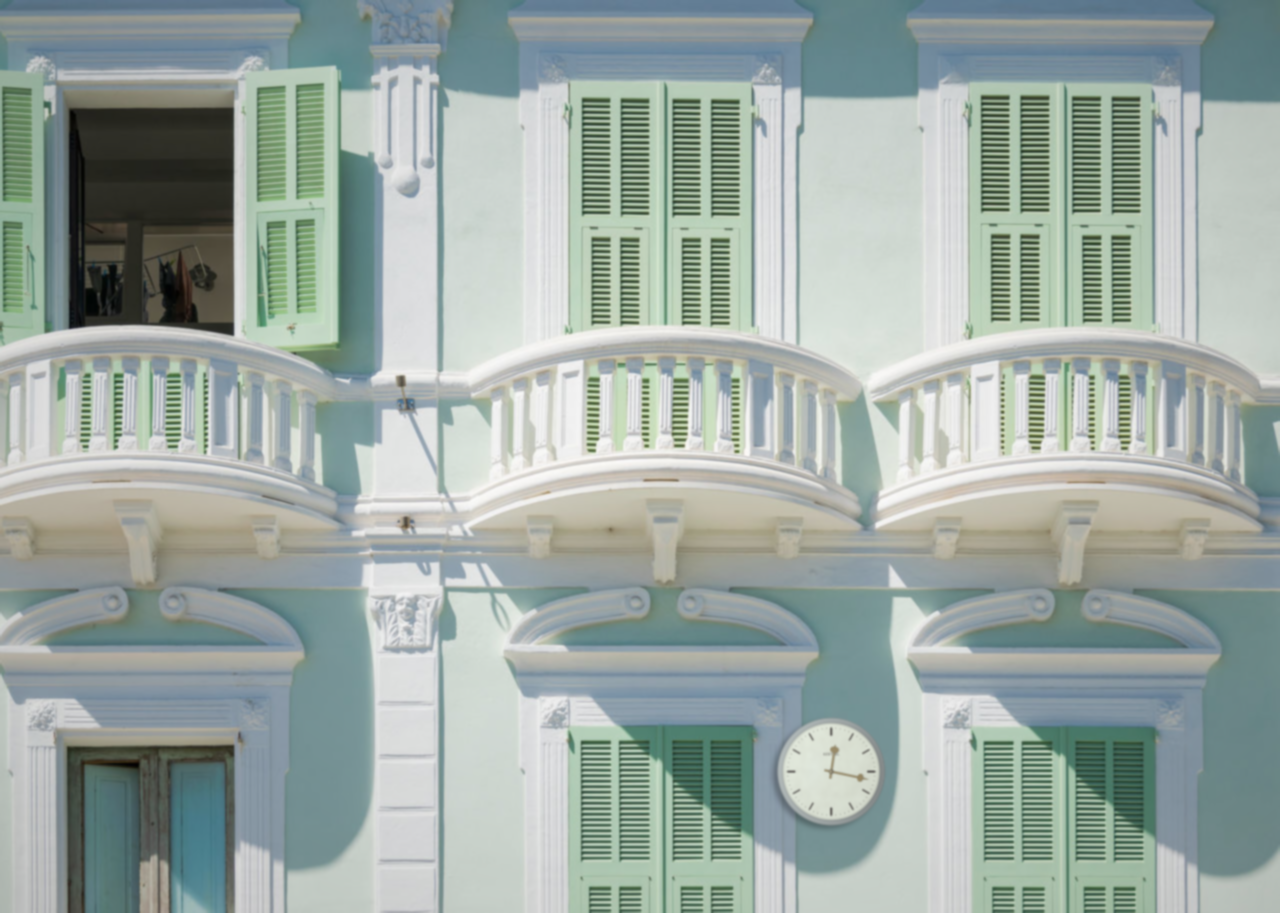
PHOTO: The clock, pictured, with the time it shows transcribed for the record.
12:17
